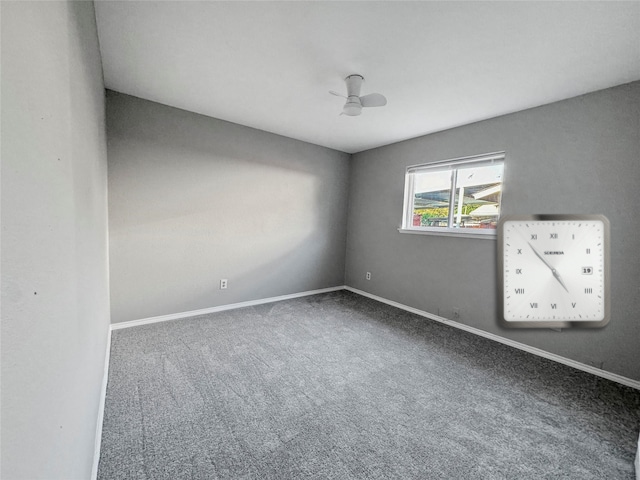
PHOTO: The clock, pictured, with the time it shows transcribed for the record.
4:53
